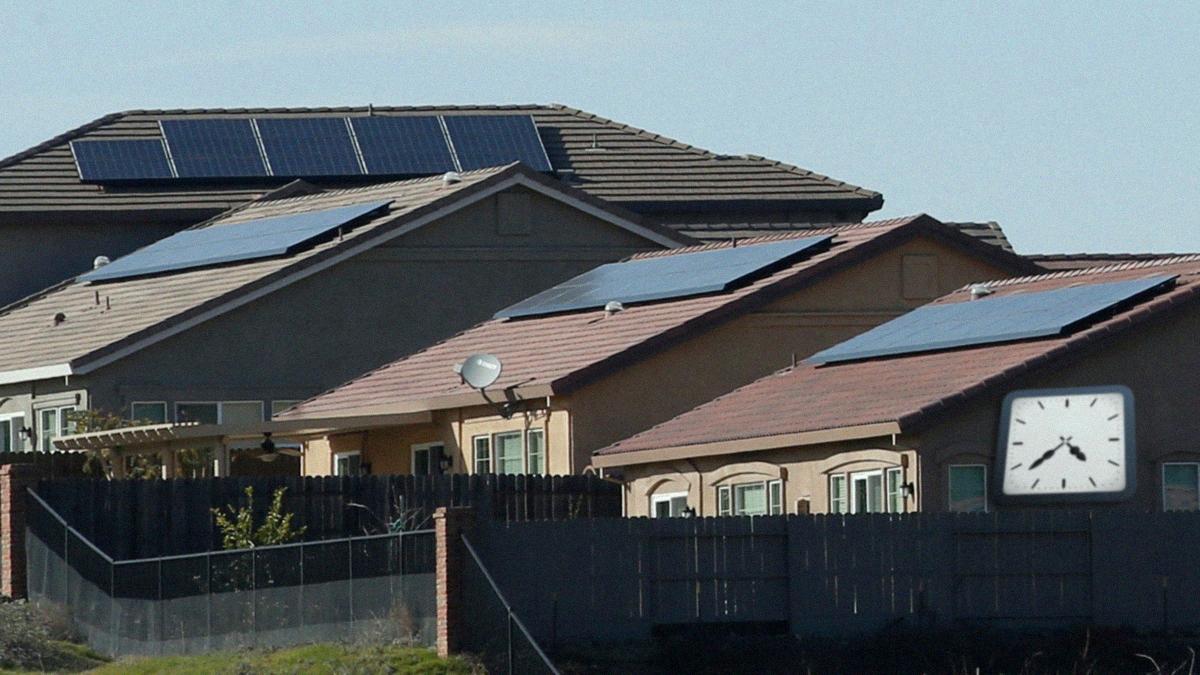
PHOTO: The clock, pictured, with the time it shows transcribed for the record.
4:38
